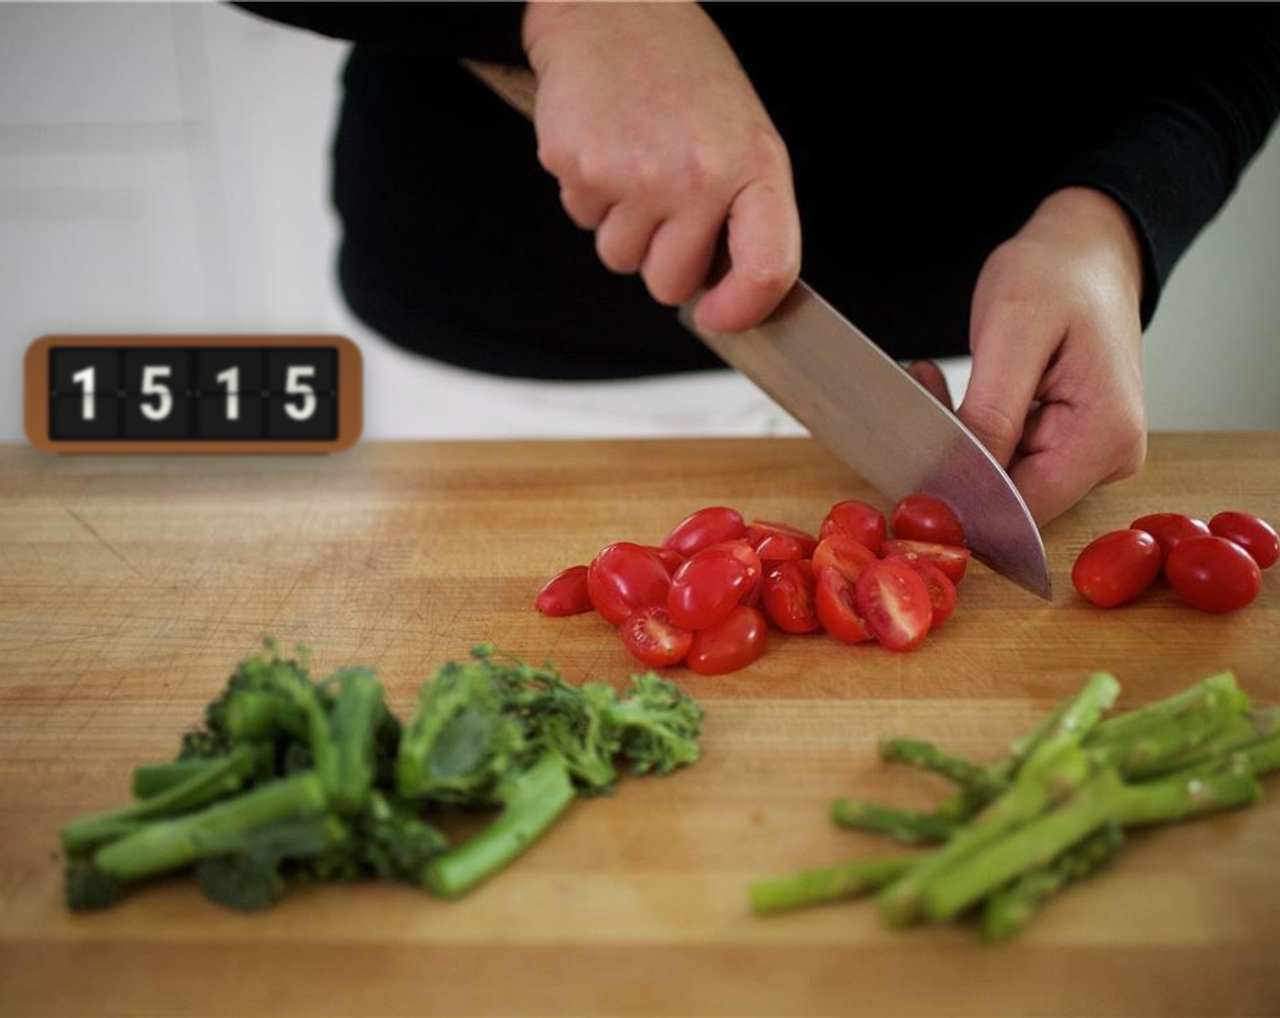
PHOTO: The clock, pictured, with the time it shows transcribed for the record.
15:15
